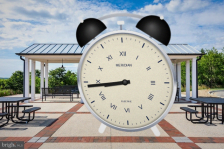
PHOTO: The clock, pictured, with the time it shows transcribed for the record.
8:44
